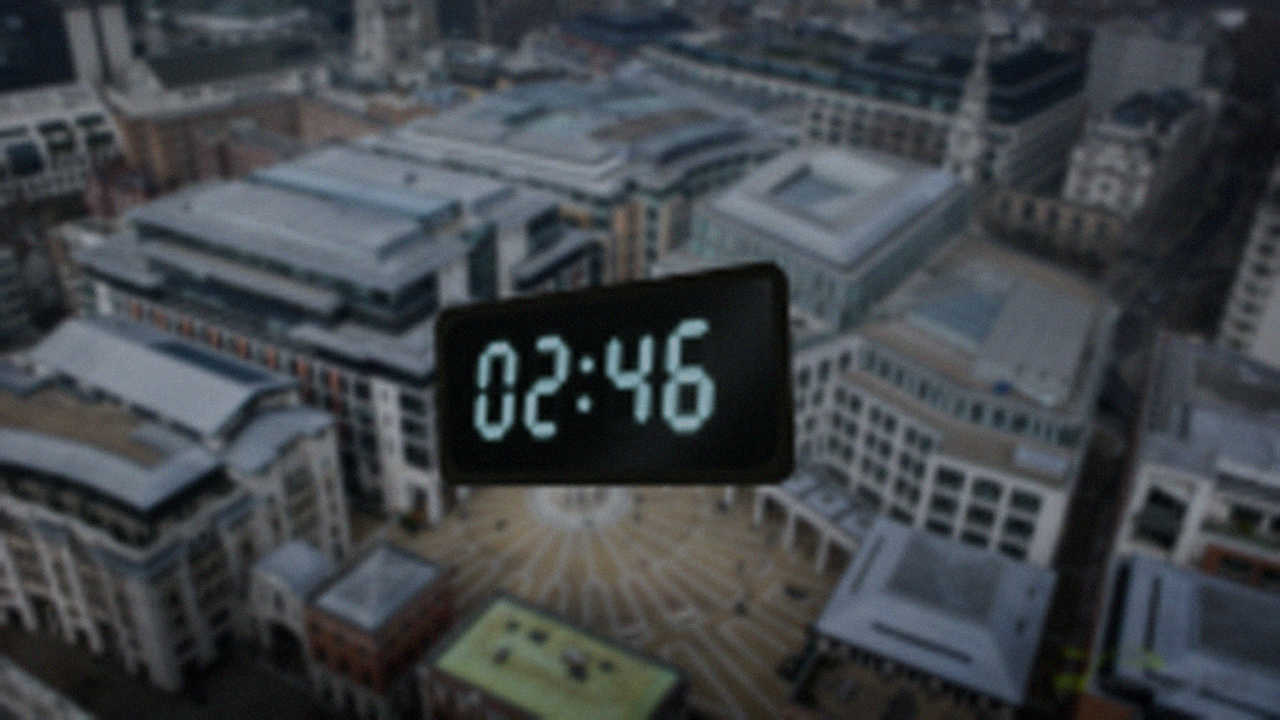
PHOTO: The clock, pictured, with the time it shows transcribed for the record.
2:46
